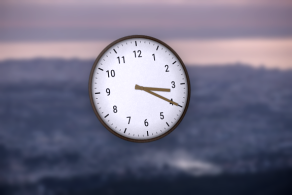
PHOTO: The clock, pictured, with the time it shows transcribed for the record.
3:20
